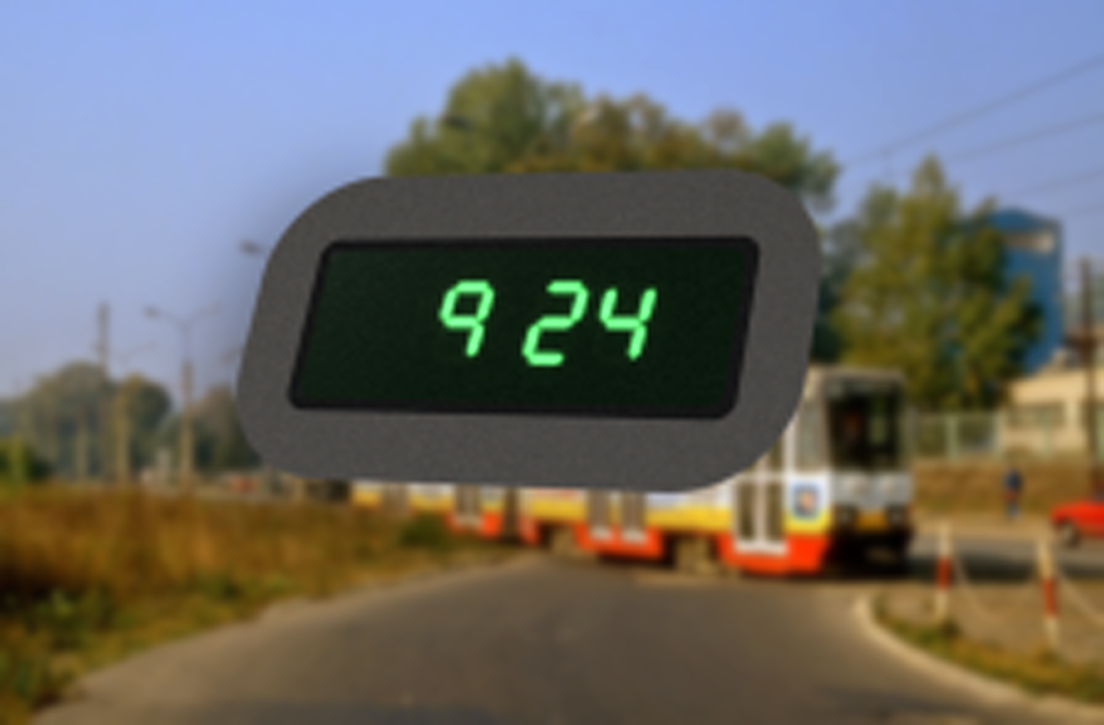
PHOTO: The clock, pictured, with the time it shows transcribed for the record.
9:24
